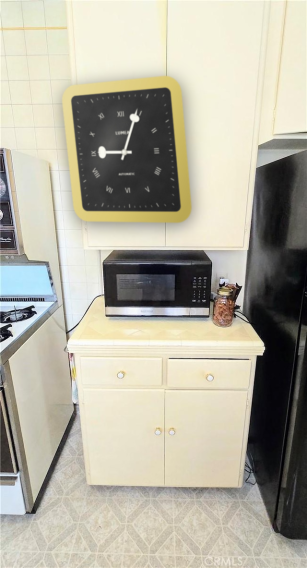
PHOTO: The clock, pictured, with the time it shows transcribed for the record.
9:04
